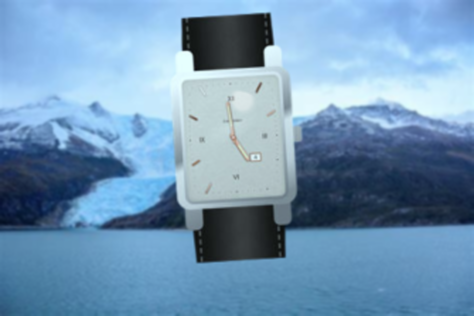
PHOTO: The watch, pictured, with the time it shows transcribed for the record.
4:59
